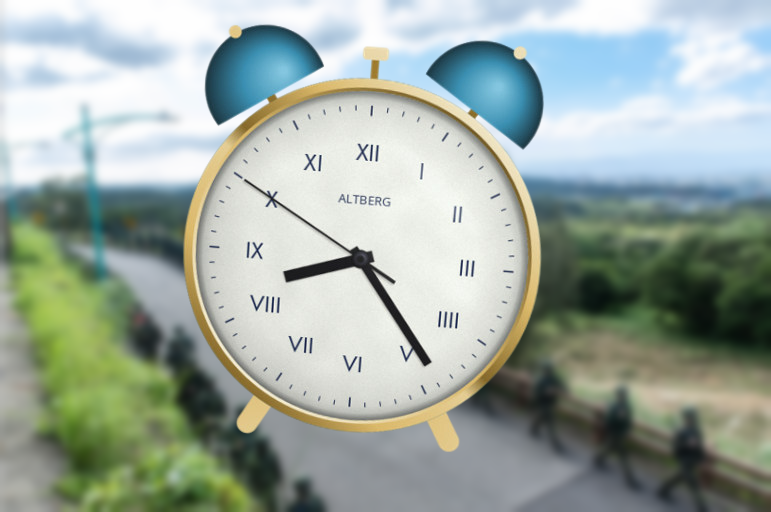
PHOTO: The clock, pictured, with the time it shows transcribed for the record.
8:23:50
